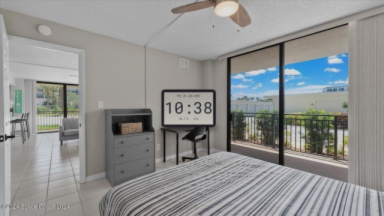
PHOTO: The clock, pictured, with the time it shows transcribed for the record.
10:38
